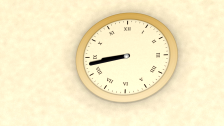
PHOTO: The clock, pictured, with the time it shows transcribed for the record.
8:43
